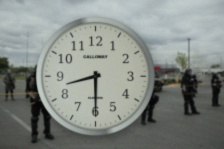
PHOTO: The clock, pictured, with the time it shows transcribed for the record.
8:30
